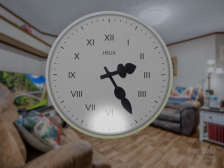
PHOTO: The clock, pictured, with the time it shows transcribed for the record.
2:25
